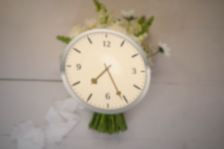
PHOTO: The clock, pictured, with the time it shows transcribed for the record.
7:26
